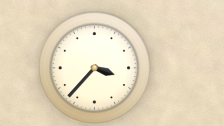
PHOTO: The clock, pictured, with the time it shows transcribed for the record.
3:37
